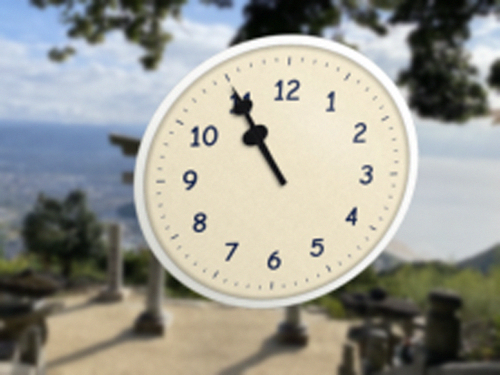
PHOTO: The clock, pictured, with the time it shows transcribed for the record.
10:55
